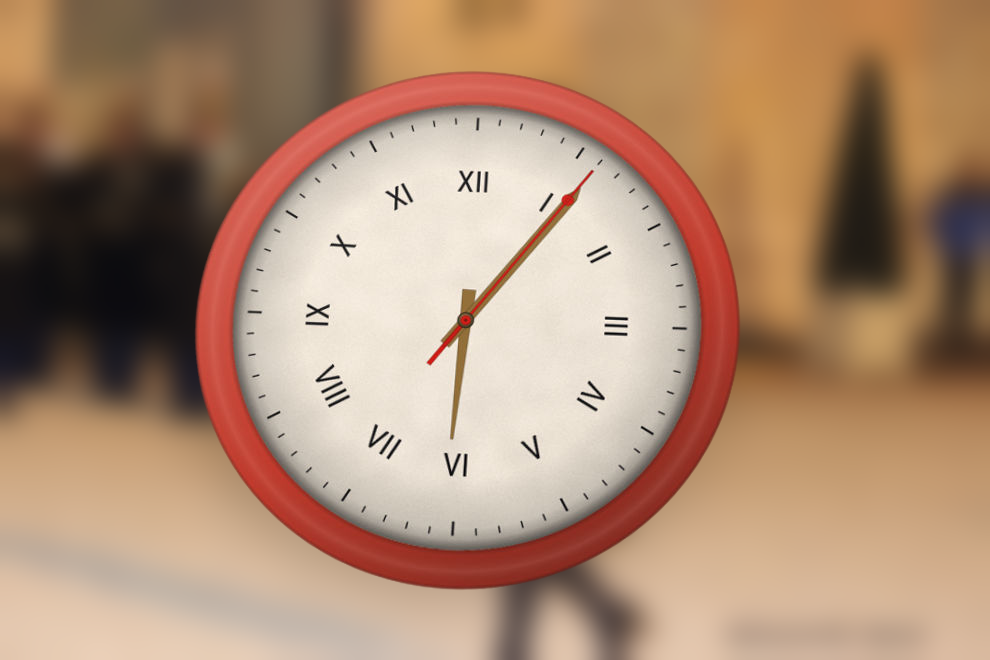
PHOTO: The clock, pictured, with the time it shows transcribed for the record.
6:06:06
